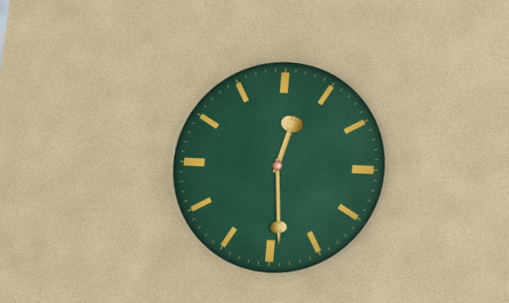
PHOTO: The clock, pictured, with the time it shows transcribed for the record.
12:29
